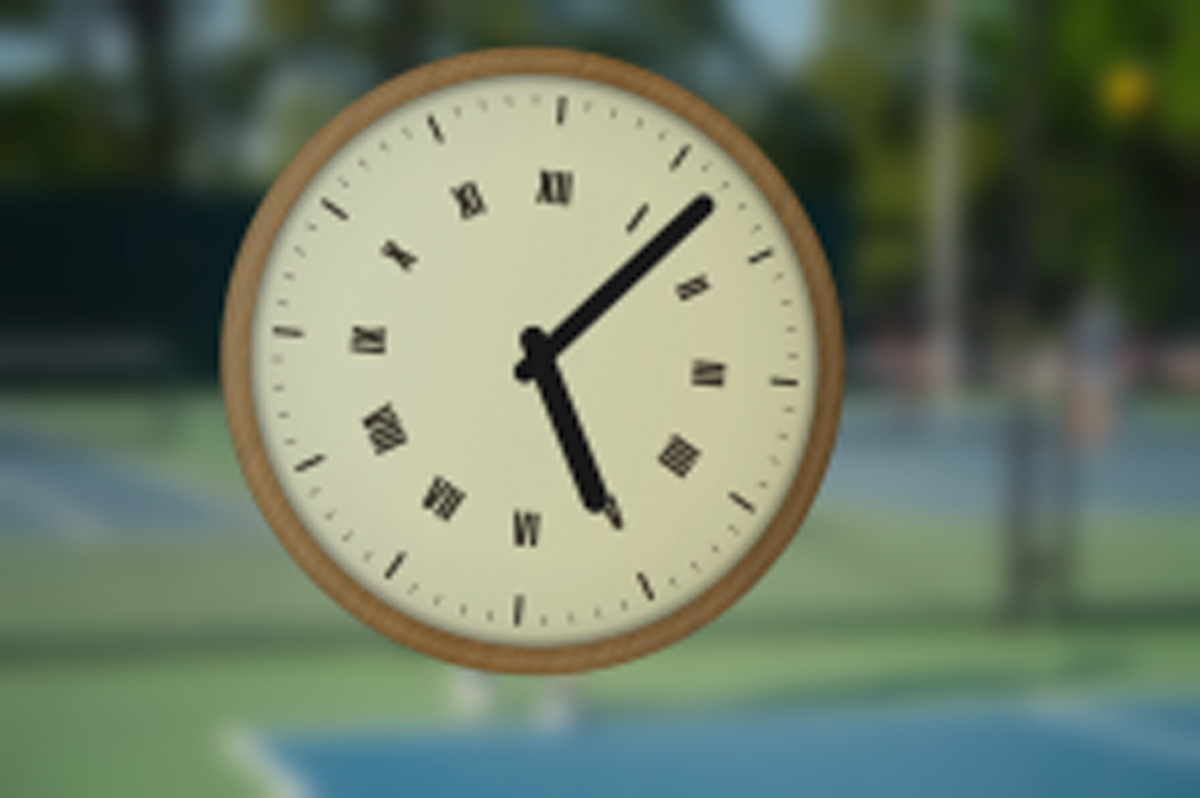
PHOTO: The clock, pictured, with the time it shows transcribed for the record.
5:07
